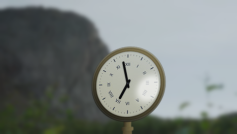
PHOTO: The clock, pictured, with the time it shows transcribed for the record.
6:58
